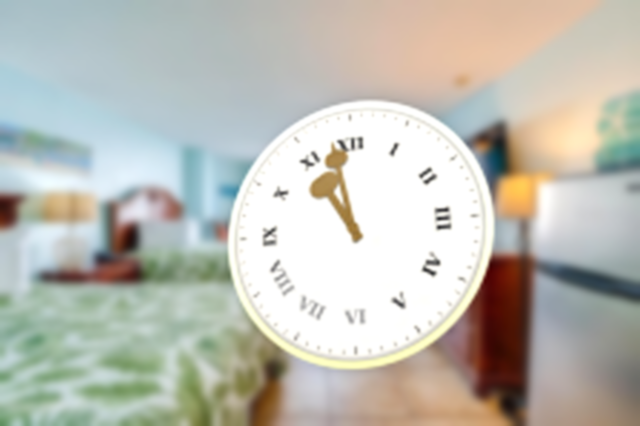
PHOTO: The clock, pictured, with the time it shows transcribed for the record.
10:58
